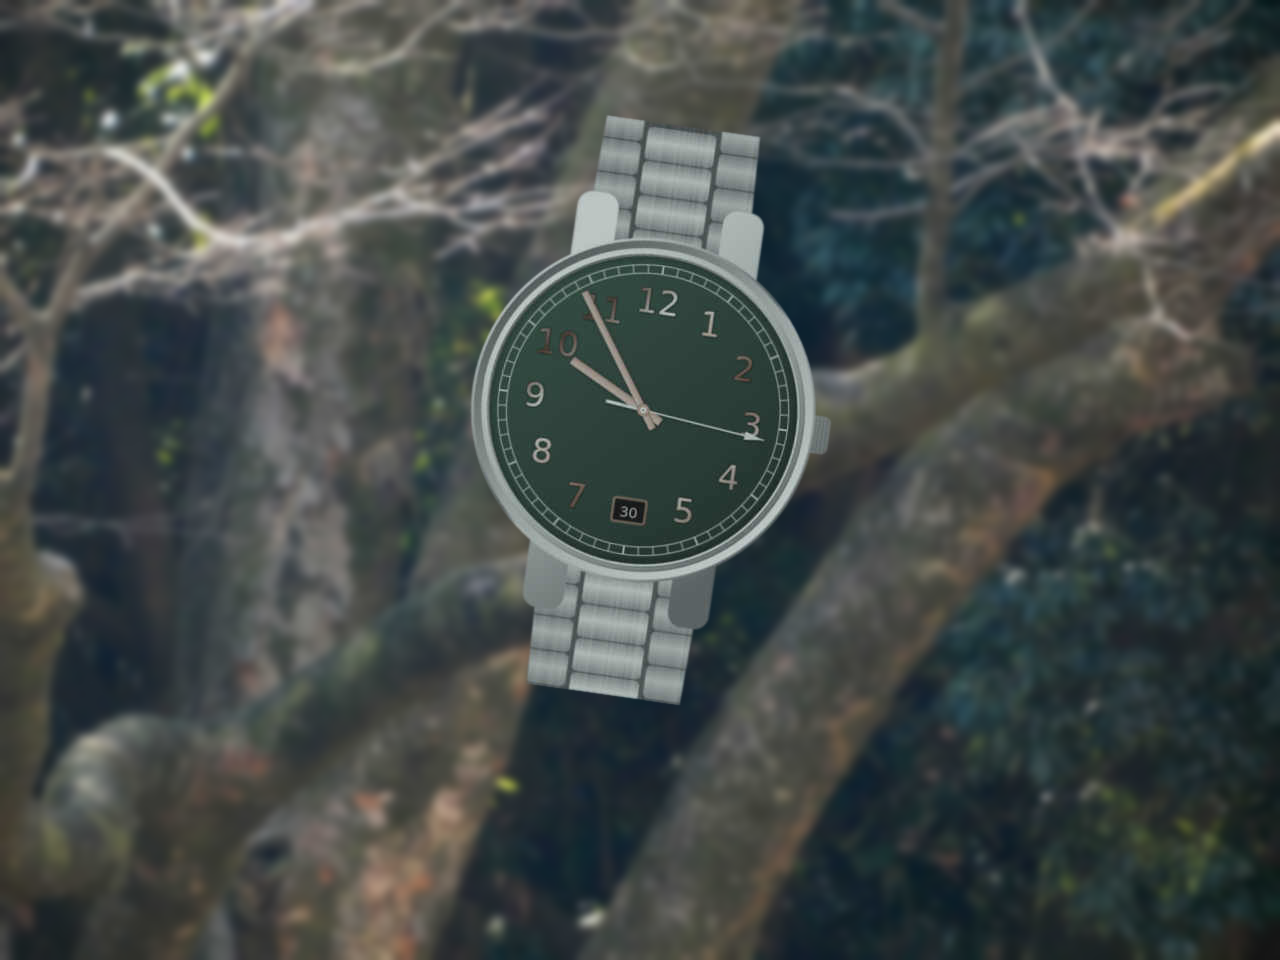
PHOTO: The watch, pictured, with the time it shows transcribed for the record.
9:54:16
